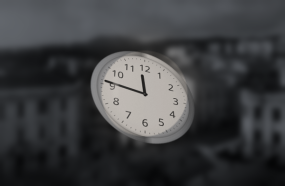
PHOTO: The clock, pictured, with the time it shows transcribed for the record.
11:46
